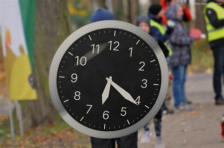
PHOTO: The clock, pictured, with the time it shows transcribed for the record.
6:21
